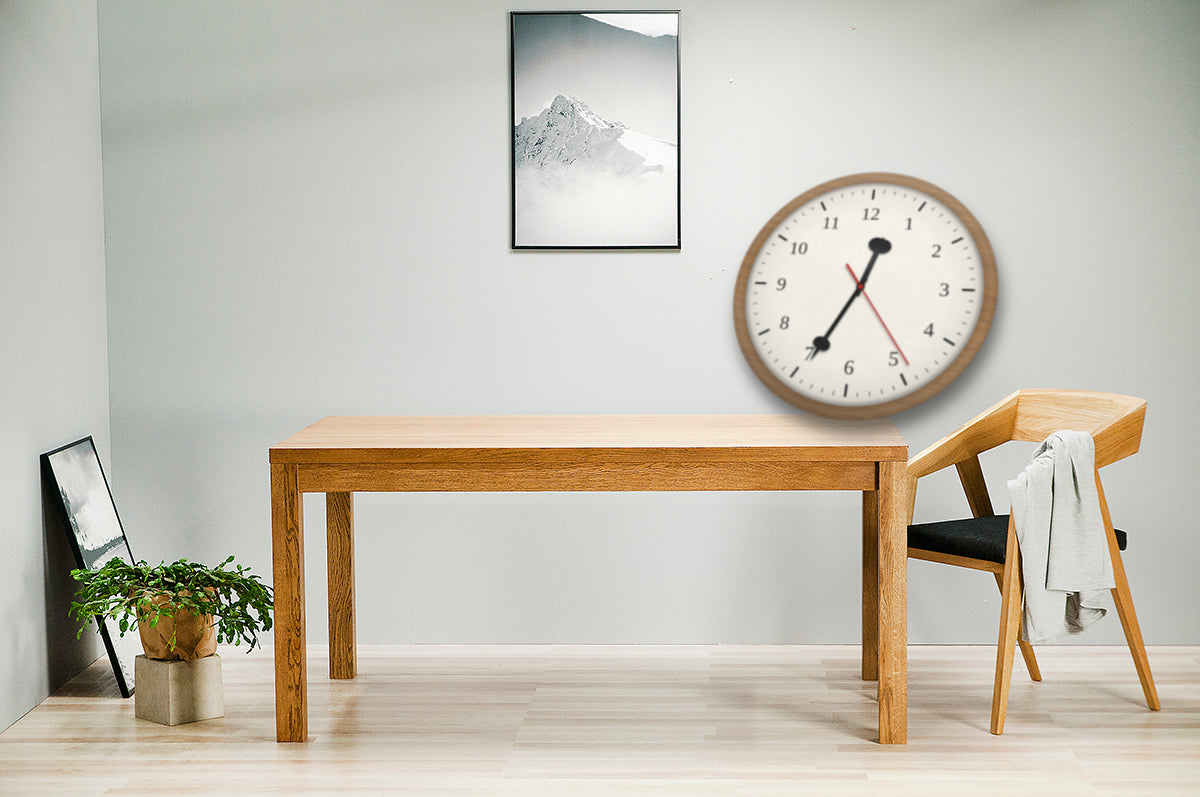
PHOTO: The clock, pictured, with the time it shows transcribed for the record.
12:34:24
